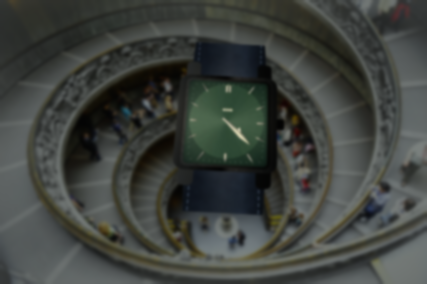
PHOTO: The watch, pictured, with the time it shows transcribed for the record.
4:23
